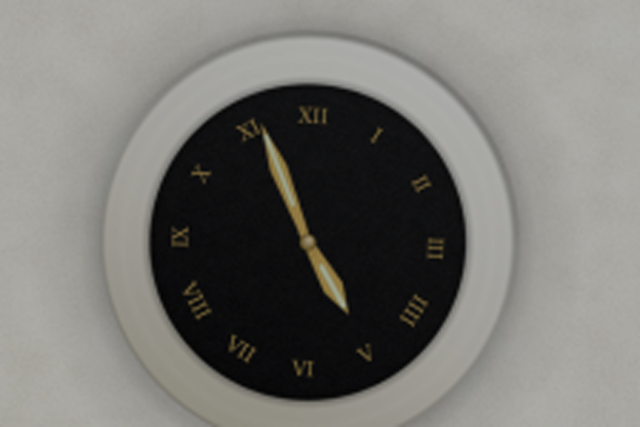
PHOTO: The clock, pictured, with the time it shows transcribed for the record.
4:56
